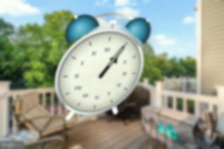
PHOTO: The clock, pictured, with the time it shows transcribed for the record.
1:05
